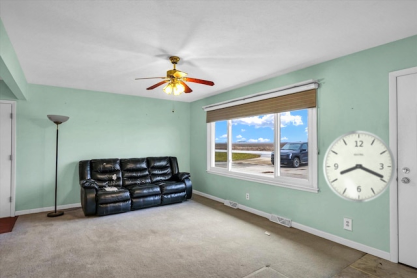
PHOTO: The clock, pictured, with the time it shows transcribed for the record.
8:19
